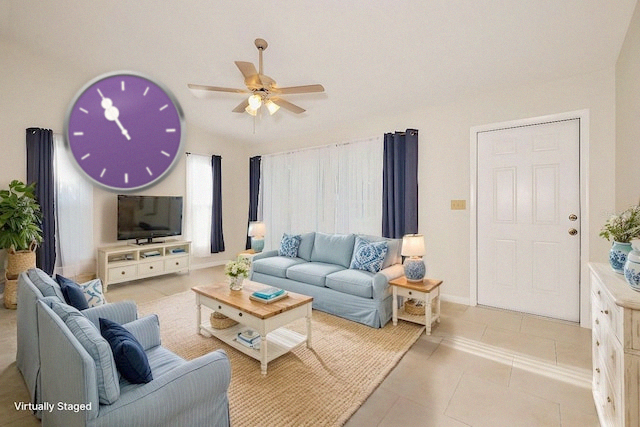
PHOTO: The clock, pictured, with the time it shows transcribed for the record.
10:55
